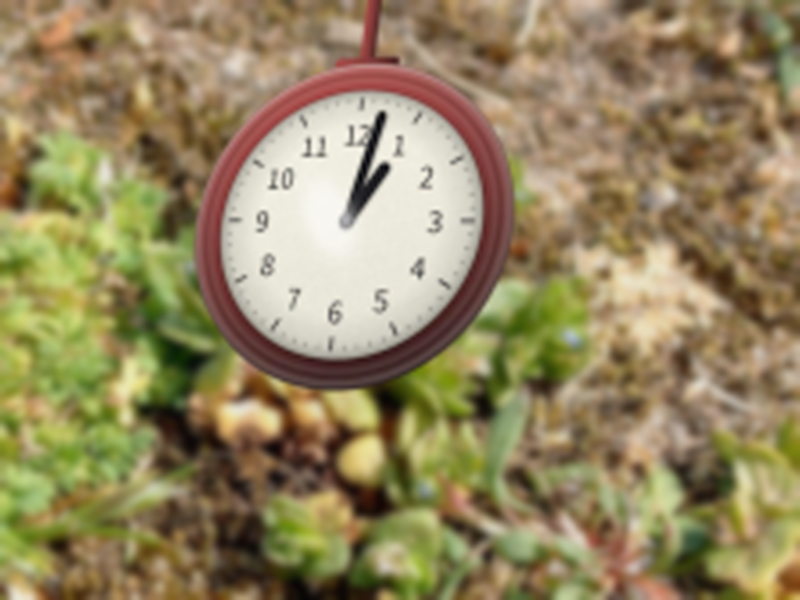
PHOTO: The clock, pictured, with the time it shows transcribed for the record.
1:02
